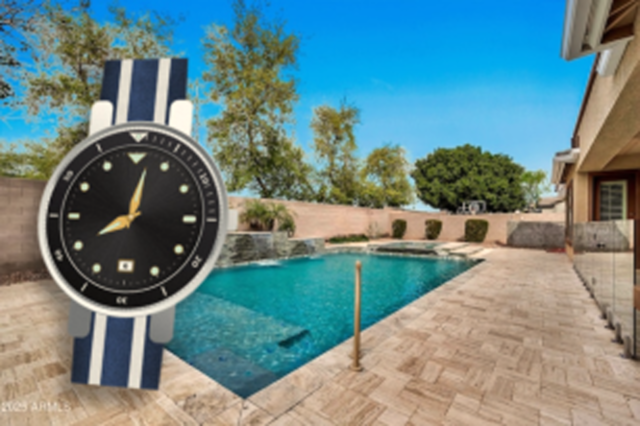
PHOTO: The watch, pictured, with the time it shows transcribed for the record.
8:02
